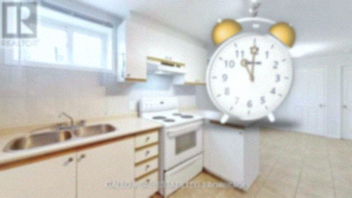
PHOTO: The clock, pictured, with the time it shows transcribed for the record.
11:00
